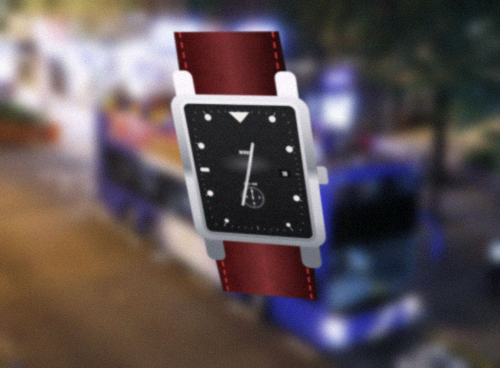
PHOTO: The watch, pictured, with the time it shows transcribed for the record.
12:33
